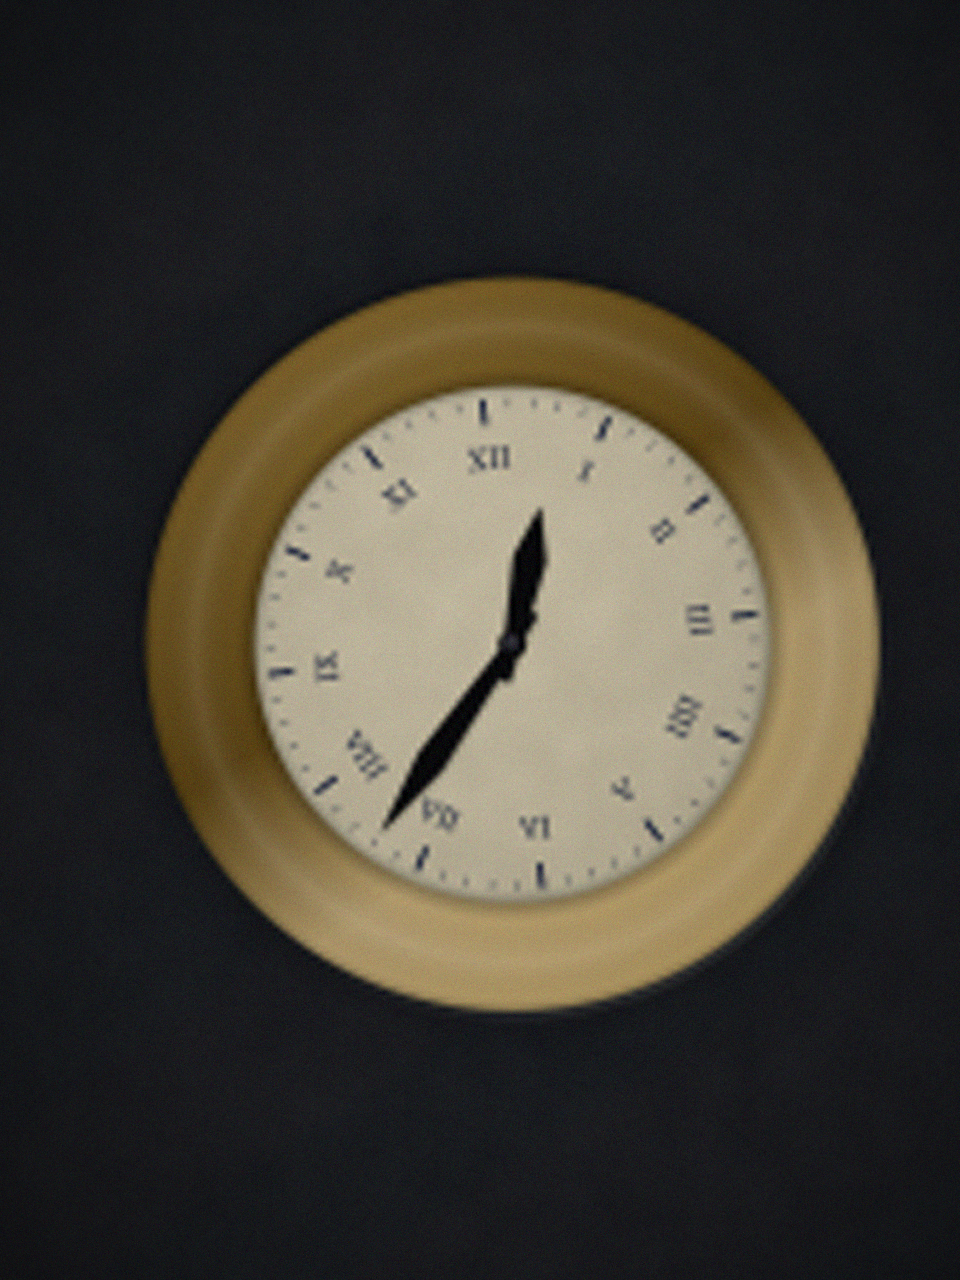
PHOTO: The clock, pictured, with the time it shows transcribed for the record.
12:37
